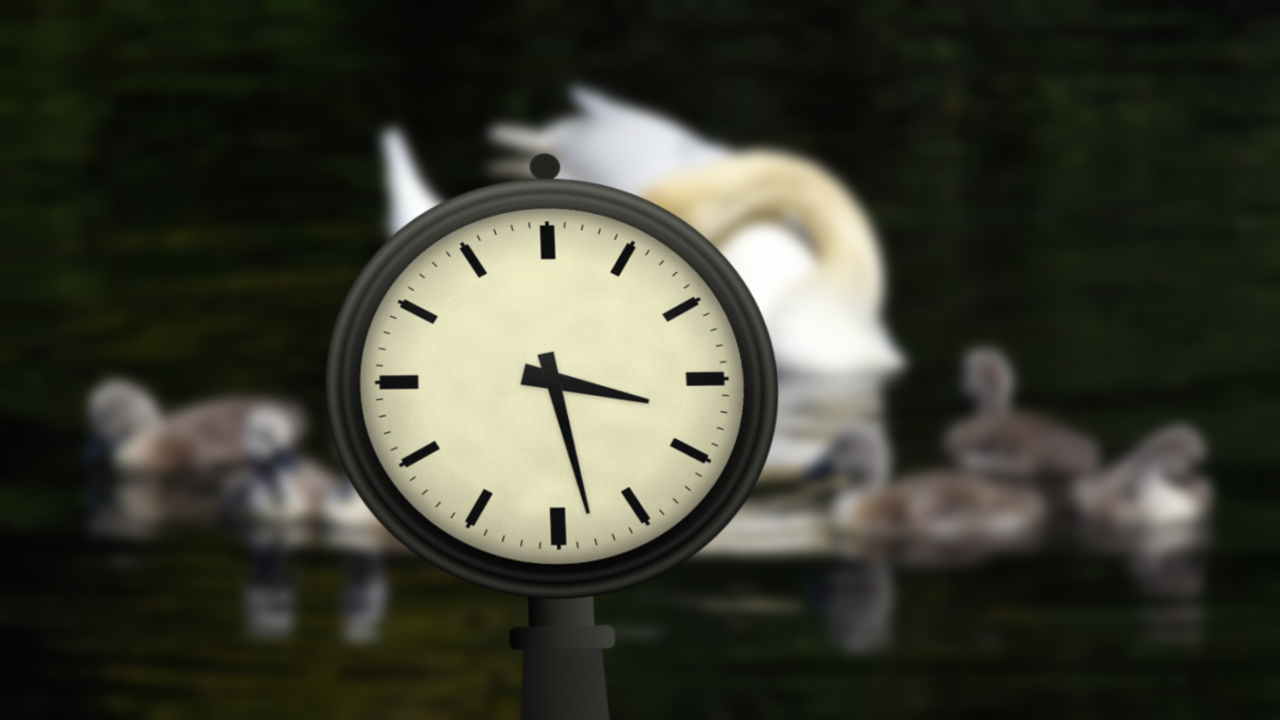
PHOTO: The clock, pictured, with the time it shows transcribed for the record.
3:28
